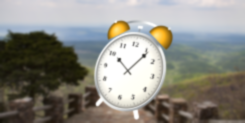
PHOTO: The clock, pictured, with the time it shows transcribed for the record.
10:06
